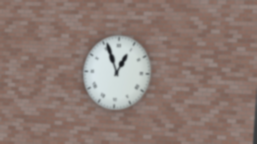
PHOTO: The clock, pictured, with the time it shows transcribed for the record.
12:56
